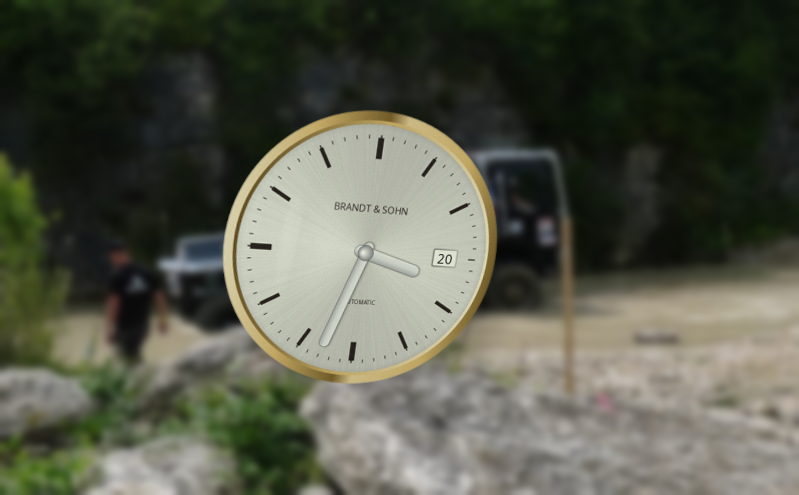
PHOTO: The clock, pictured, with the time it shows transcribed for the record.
3:33
